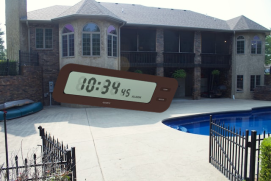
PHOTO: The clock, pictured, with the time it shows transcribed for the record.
10:34:45
